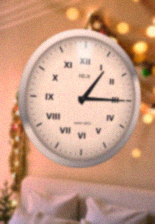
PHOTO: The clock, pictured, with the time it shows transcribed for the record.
1:15
